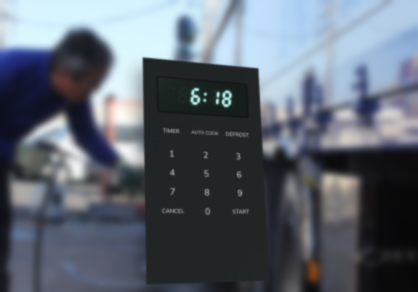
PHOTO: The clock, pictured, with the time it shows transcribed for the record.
6:18
